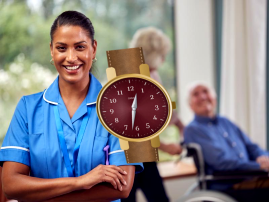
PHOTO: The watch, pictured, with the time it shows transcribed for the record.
12:32
